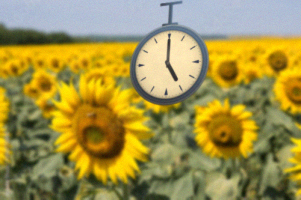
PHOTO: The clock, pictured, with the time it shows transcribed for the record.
5:00
